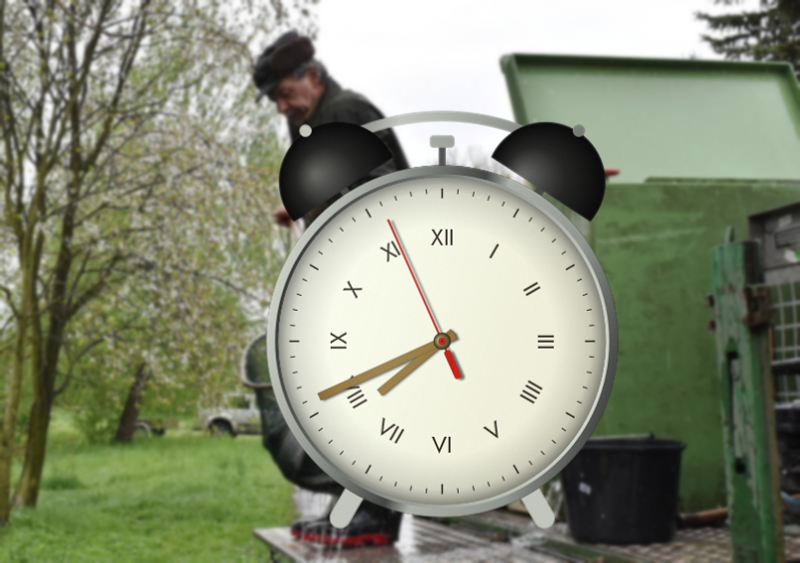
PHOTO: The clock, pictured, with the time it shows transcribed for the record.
7:40:56
